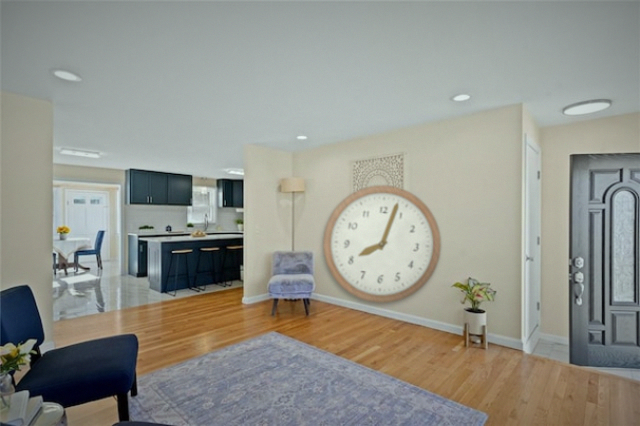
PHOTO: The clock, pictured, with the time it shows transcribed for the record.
8:03
